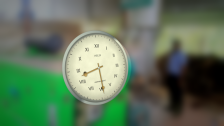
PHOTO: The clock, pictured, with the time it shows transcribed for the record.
8:29
